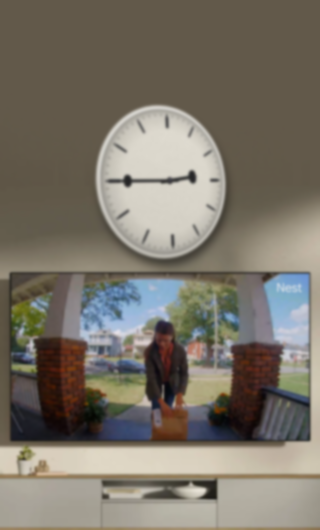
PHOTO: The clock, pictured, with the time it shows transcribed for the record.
2:45
